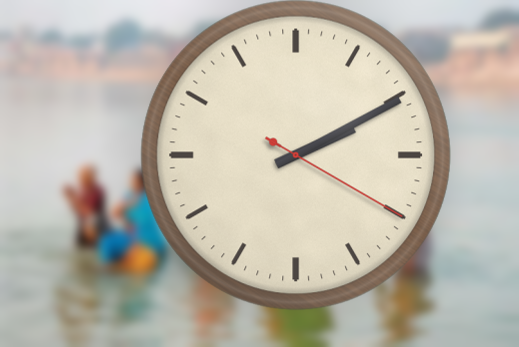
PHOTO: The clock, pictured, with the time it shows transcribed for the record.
2:10:20
